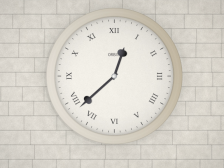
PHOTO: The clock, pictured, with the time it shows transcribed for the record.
12:38
